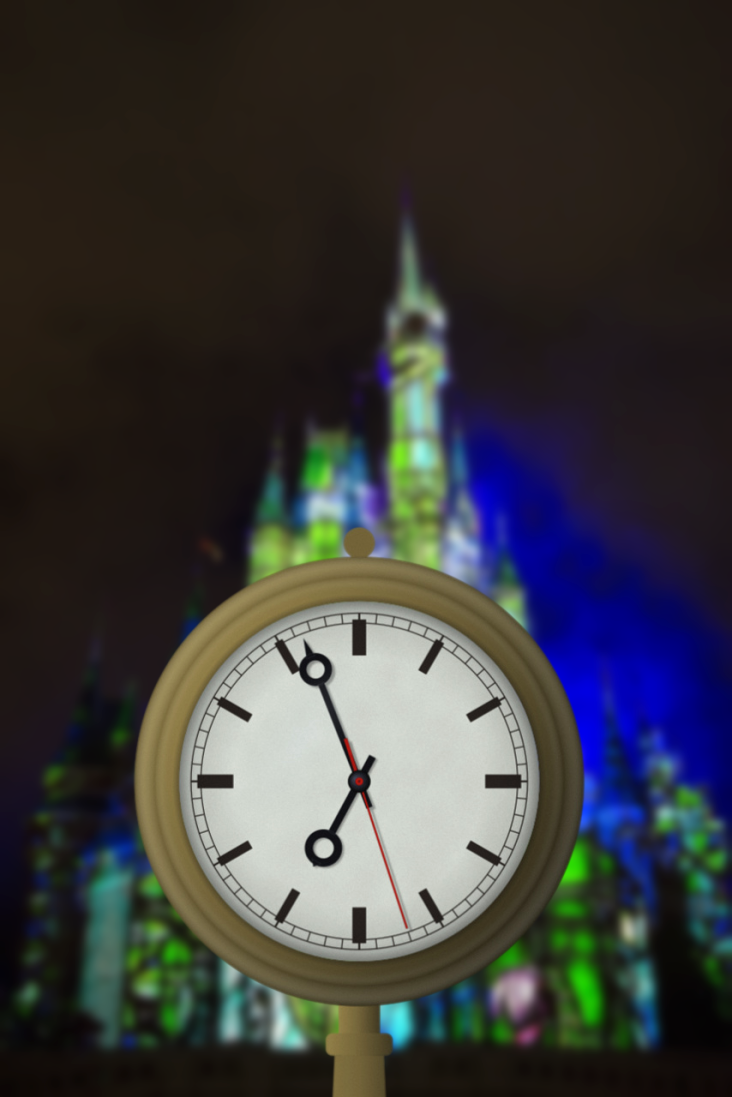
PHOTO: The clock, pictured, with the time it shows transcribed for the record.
6:56:27
